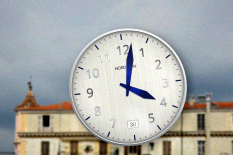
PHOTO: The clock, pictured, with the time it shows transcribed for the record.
4:02
